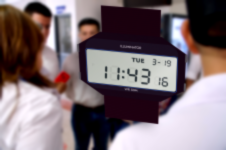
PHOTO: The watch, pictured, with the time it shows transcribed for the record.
11:43:16
